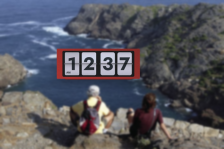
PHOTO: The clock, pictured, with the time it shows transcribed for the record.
12:37
